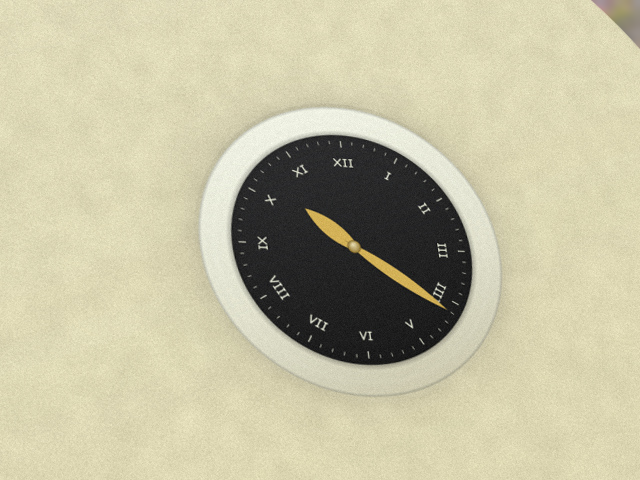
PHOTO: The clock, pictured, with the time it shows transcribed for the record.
10:21
